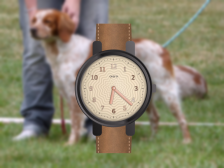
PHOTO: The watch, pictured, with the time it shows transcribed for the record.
6:22
